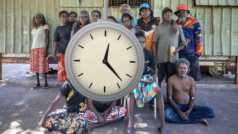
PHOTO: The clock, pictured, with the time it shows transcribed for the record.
12:23
